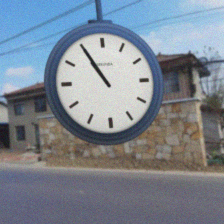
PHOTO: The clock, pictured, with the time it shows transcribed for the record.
10:55
